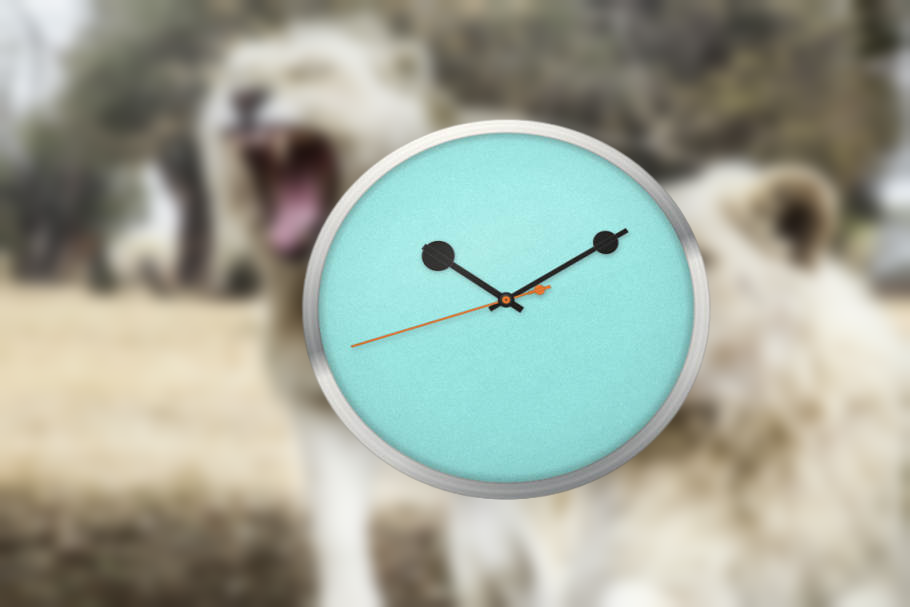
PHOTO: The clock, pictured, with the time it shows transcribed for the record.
10:09:42
